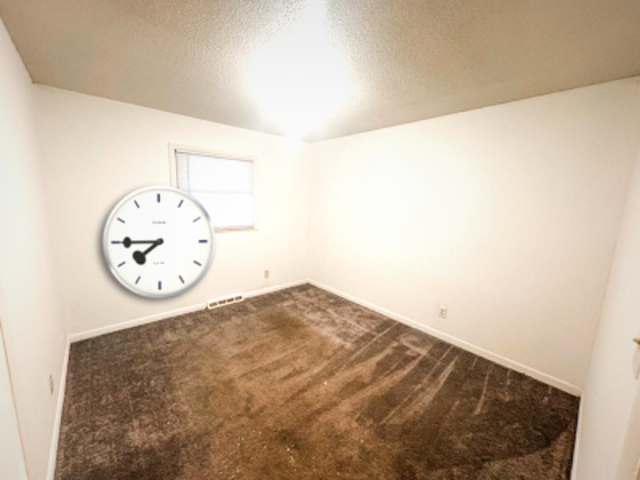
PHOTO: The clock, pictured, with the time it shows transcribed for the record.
7:45
